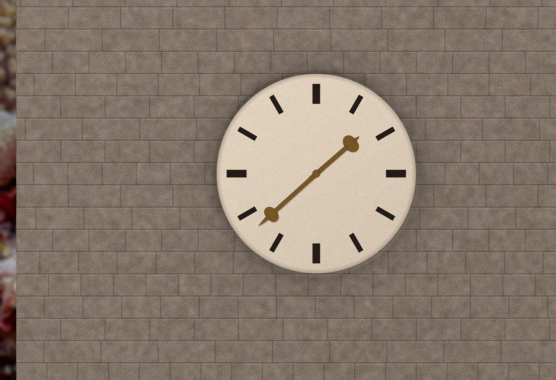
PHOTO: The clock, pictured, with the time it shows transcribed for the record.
1:38
